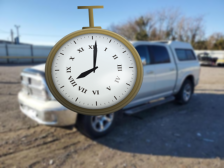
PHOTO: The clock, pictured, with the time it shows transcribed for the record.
8:01
